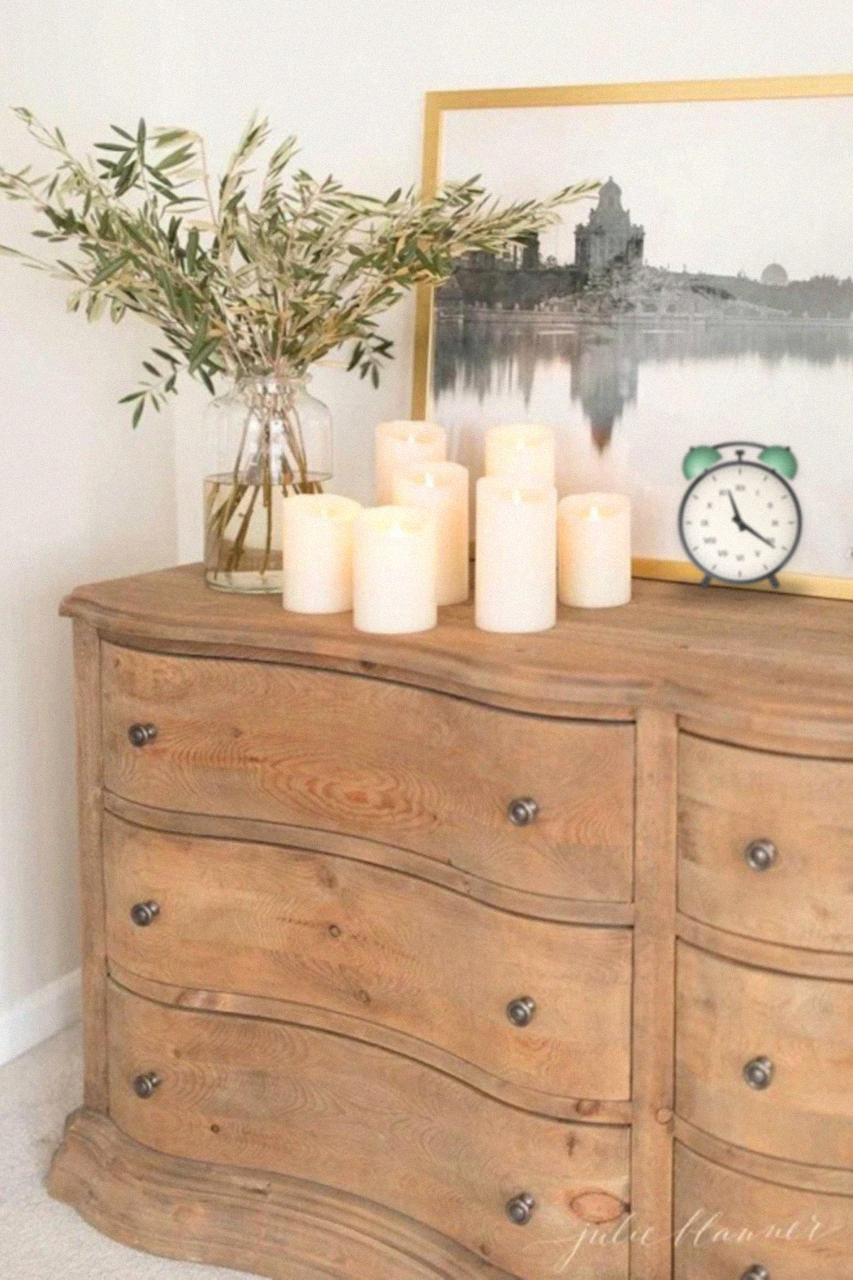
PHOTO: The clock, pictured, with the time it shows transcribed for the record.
11:21
